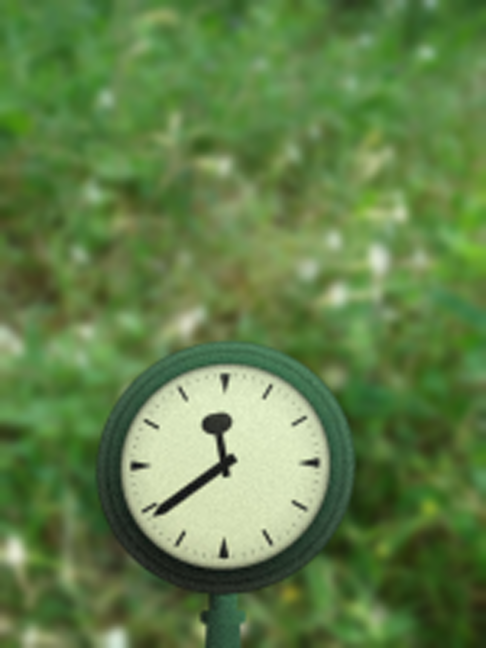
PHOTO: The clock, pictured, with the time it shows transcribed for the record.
11:39
